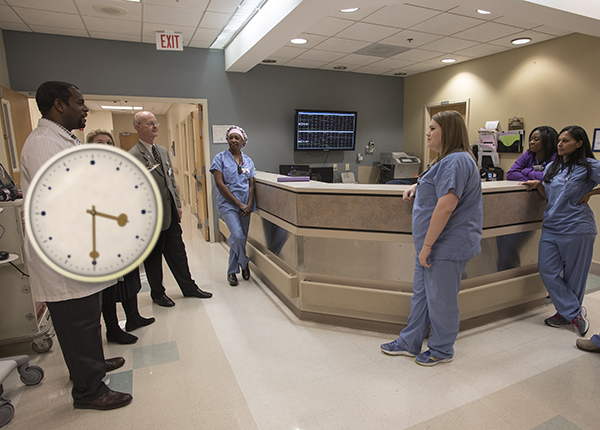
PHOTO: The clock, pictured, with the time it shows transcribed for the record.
3:30
